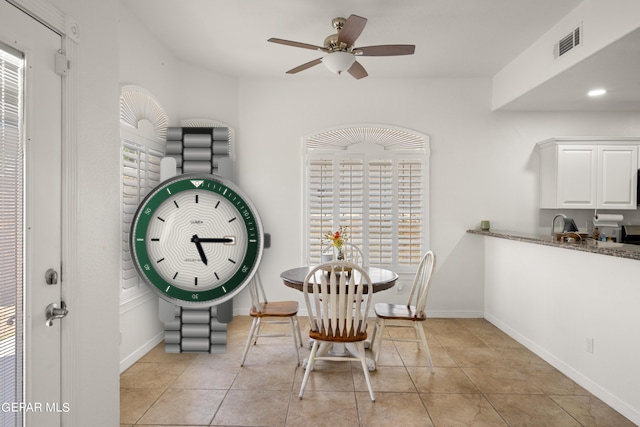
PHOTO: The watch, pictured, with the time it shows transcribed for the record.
5:15
